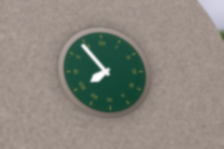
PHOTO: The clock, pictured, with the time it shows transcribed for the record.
7:54
